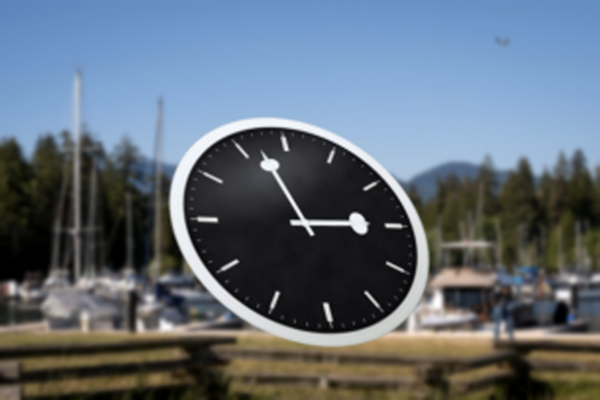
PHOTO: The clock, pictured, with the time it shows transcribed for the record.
2:57
